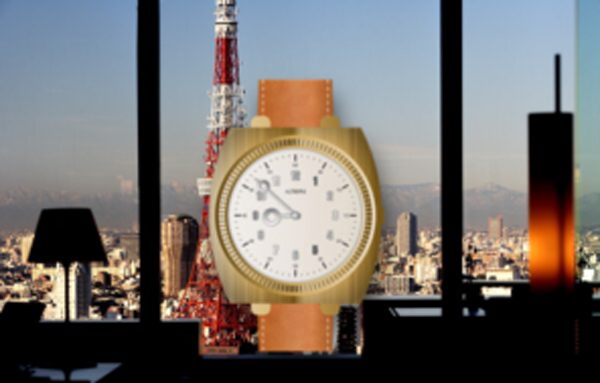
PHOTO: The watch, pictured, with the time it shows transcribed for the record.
8:52
